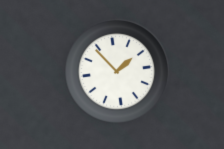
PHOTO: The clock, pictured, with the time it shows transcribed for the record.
1:54
